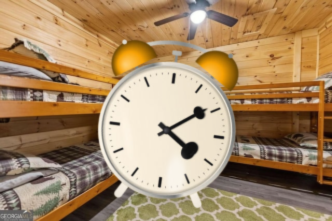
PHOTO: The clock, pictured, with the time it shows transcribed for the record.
4:09
